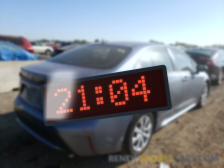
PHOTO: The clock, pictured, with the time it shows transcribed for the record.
21:04
